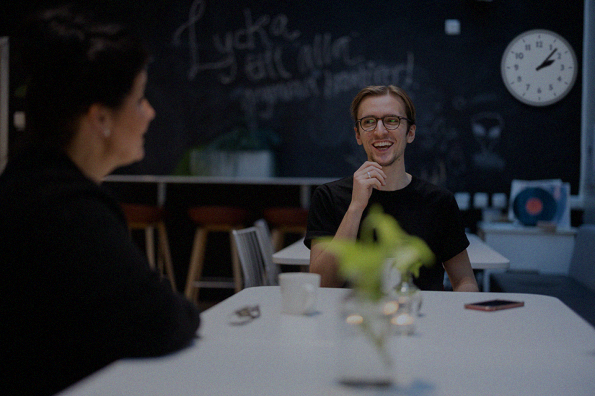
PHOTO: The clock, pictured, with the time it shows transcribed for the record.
2:07
